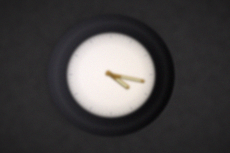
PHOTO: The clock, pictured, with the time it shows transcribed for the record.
4:17
